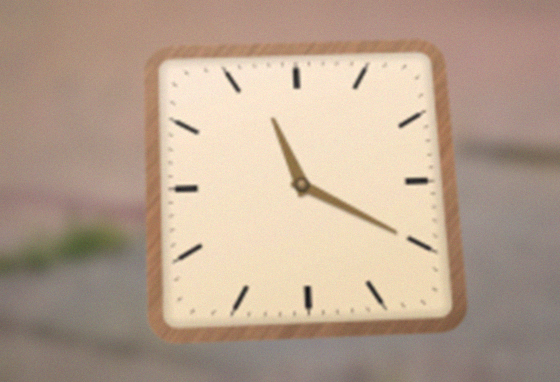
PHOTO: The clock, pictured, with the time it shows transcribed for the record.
11:20
